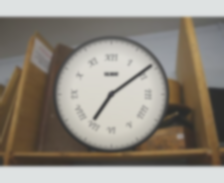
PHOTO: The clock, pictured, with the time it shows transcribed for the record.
7:09
